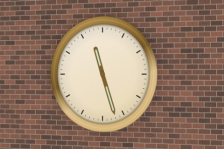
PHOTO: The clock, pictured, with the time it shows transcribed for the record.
11:27
